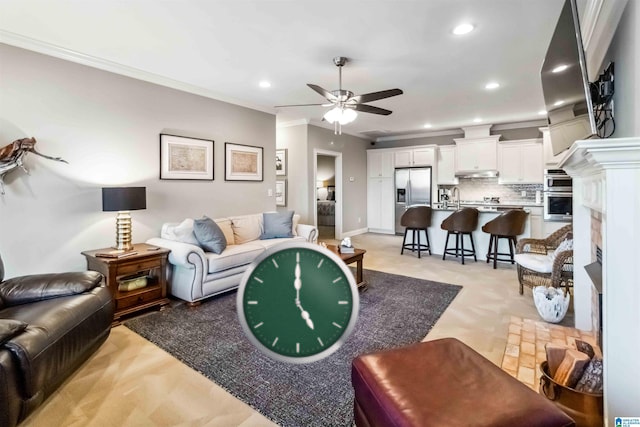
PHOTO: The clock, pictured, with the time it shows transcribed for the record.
5:00
